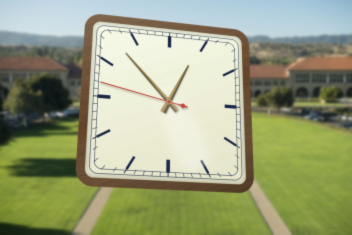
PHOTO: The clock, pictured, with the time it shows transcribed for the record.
12:52:47
